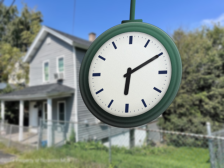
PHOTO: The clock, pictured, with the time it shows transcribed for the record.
6:10
